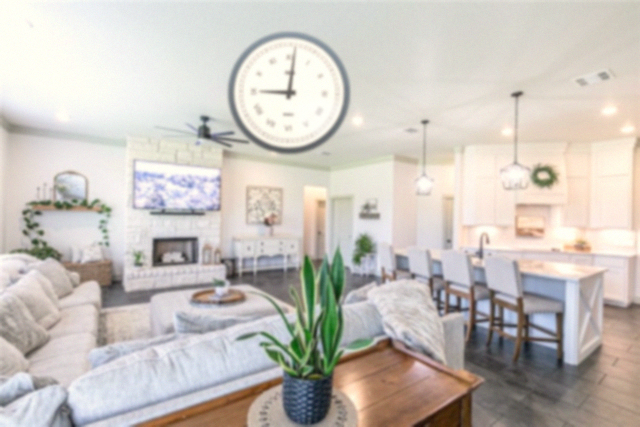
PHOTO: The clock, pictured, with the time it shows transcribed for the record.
9:01
